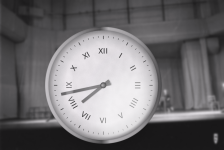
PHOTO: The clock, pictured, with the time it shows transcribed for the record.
7:43
